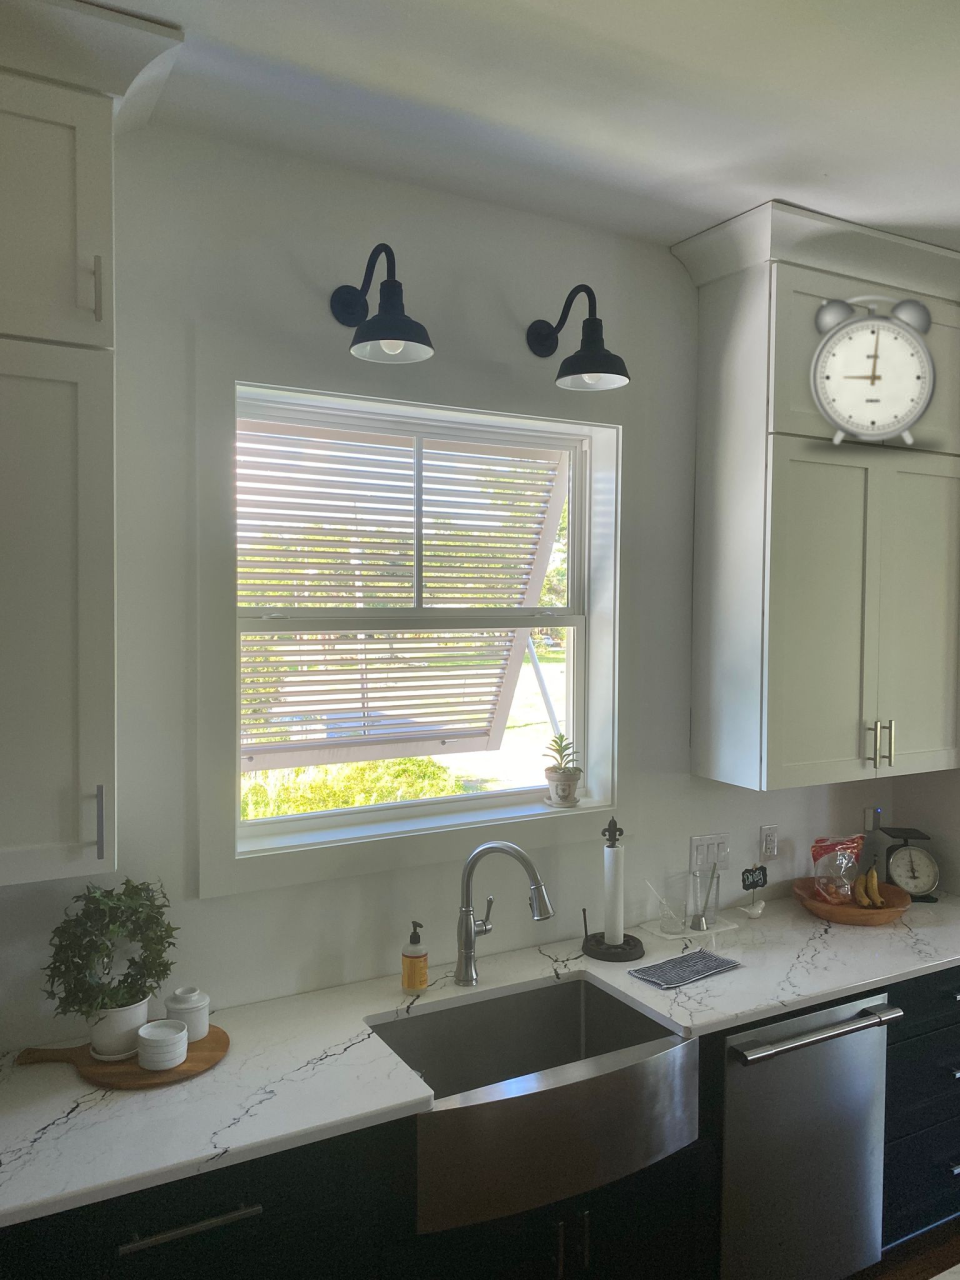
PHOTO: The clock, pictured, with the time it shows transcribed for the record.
9:01
